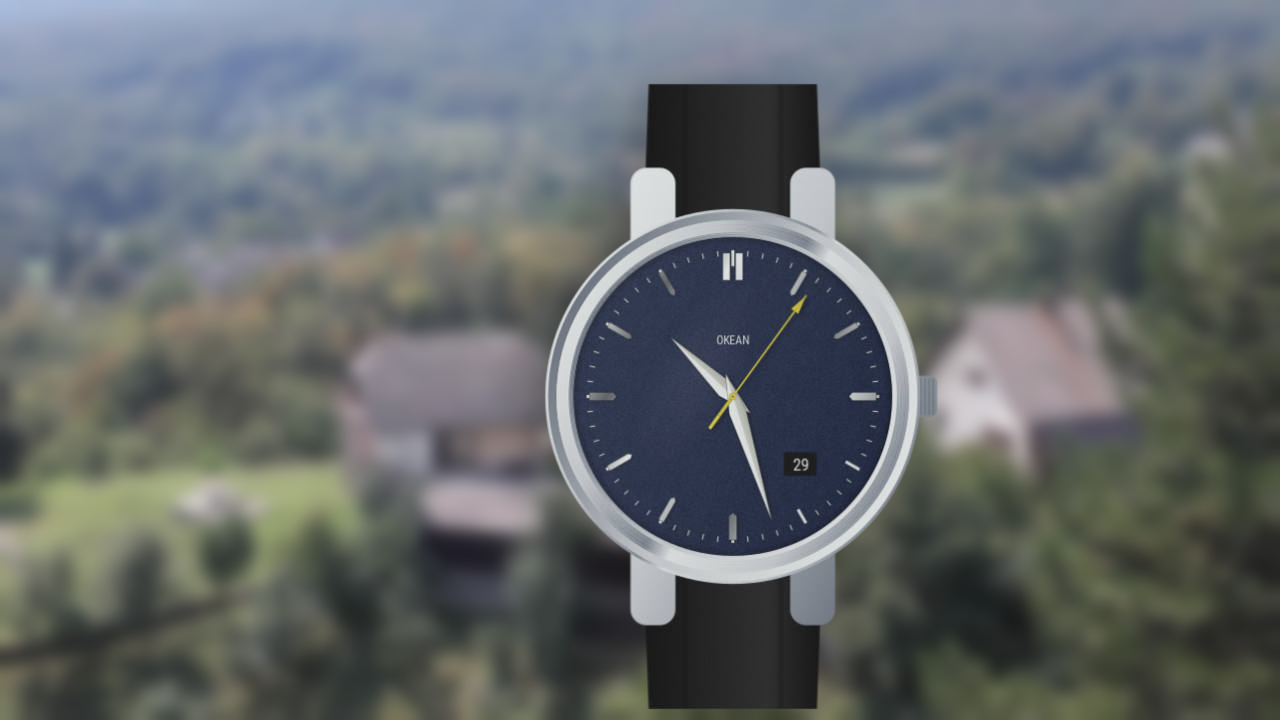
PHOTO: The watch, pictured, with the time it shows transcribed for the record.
10:27:06
